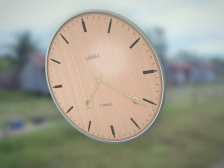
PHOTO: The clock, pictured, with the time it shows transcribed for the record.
7:21
